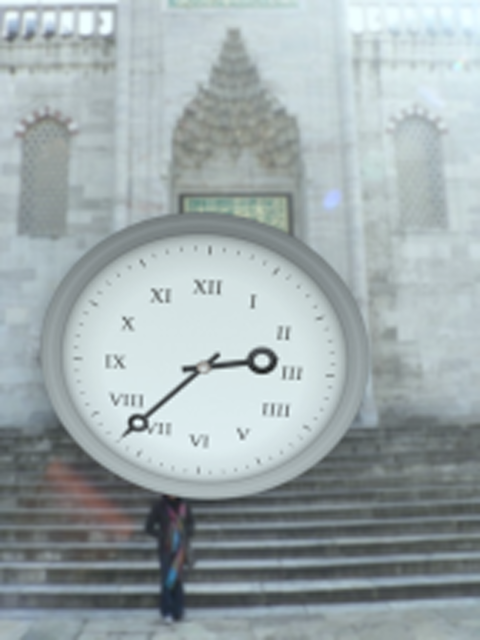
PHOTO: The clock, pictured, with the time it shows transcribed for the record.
2:37
